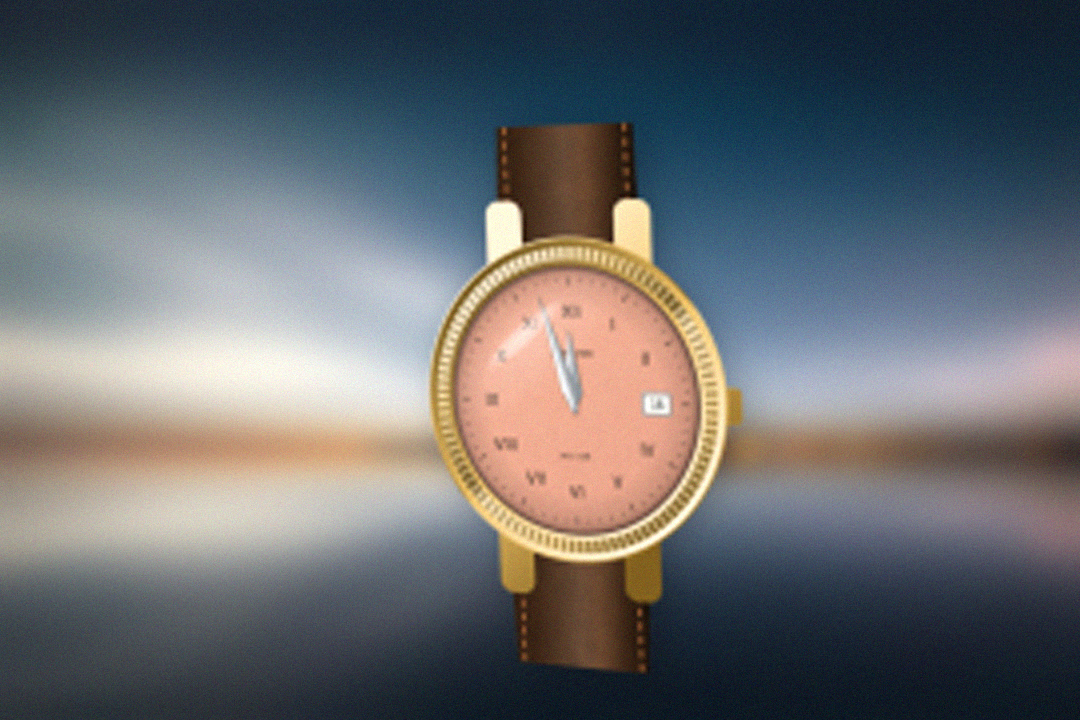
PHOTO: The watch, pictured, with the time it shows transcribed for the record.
11:57
